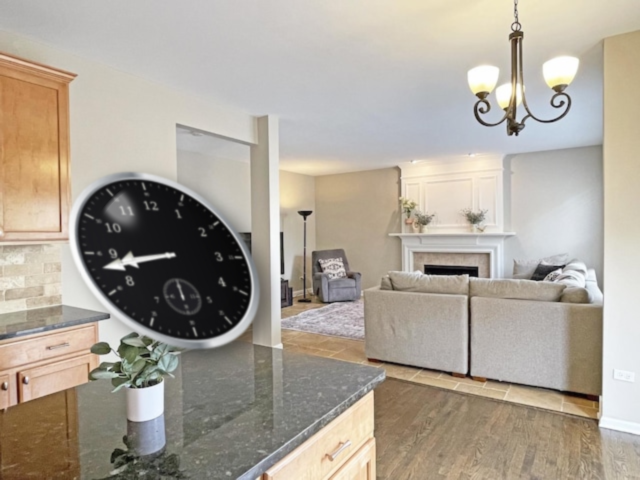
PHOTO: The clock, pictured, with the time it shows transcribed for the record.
8:43
